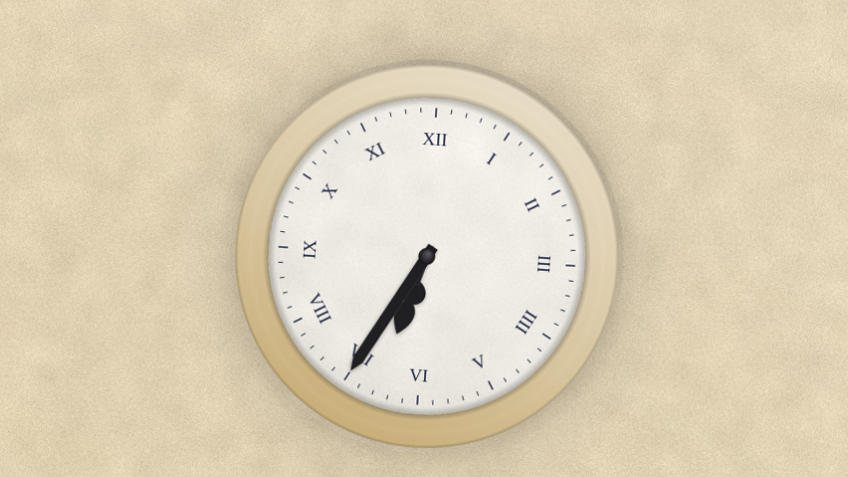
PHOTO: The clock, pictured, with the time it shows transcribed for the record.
6:35
